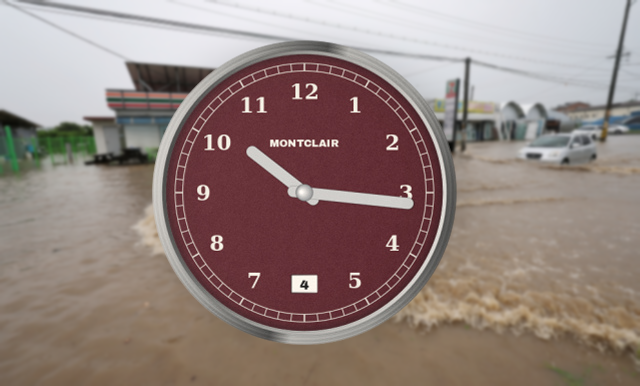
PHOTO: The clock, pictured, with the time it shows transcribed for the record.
10:16
